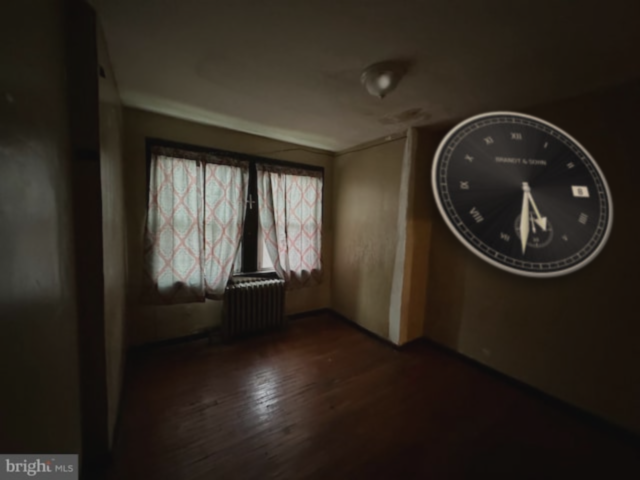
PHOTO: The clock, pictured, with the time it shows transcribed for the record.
5:32
